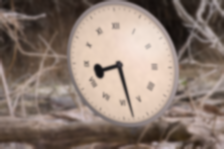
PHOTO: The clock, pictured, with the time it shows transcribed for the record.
8:28
